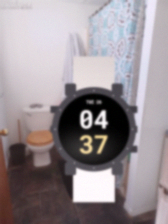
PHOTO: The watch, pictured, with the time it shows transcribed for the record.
4:37
